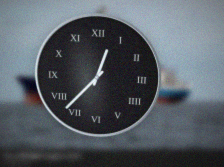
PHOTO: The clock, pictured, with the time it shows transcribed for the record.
12:37
